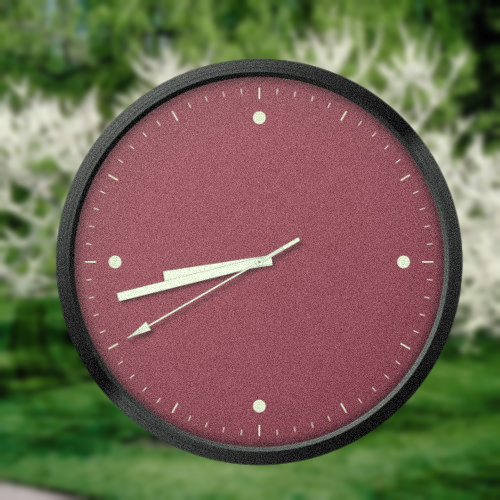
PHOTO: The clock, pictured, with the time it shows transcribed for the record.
8:42:40
